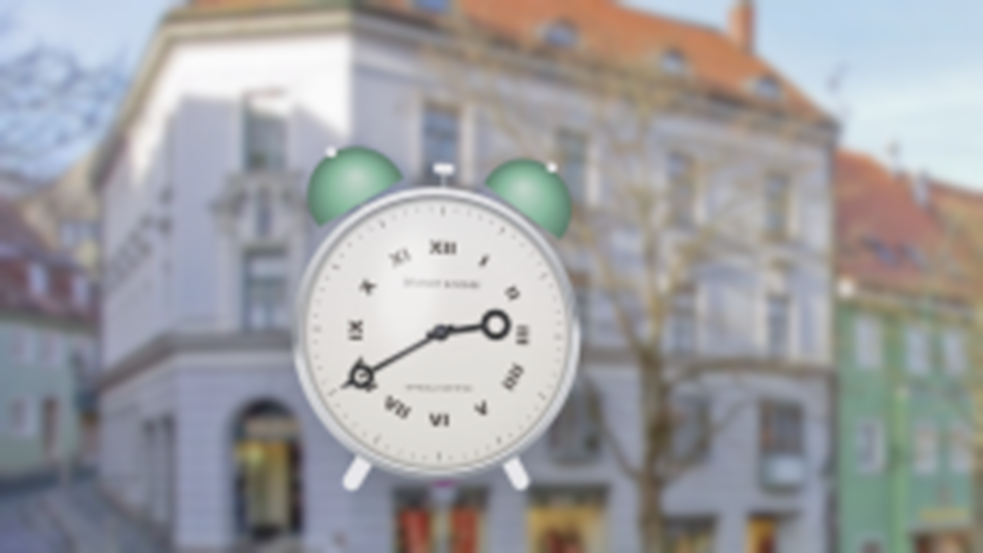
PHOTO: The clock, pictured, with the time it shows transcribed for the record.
2:40
